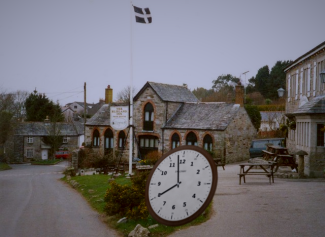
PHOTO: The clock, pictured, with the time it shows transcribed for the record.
7:58
